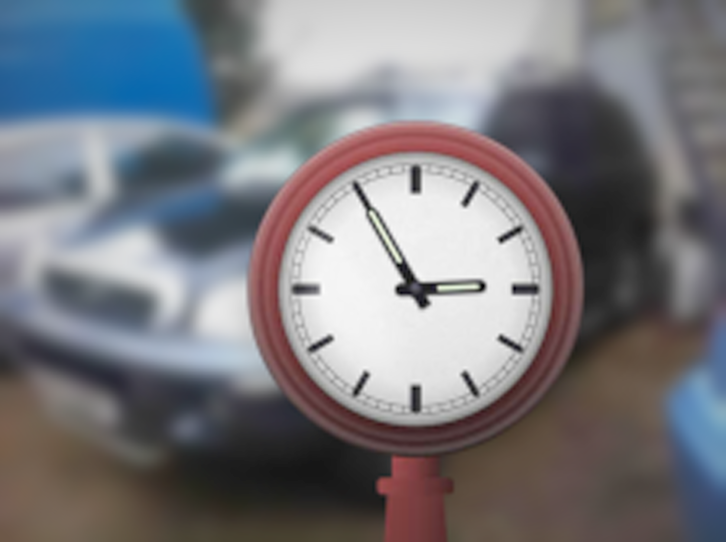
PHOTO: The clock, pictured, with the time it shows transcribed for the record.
2:55
